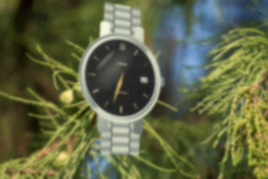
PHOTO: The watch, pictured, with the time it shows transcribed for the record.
6:33
